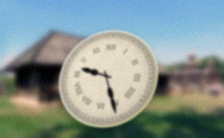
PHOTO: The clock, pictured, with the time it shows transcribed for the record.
9:26
